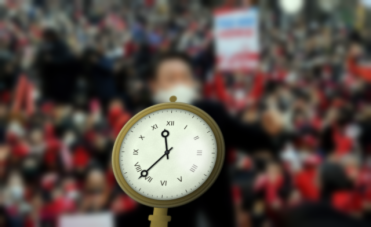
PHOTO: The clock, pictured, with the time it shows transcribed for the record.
11:37
